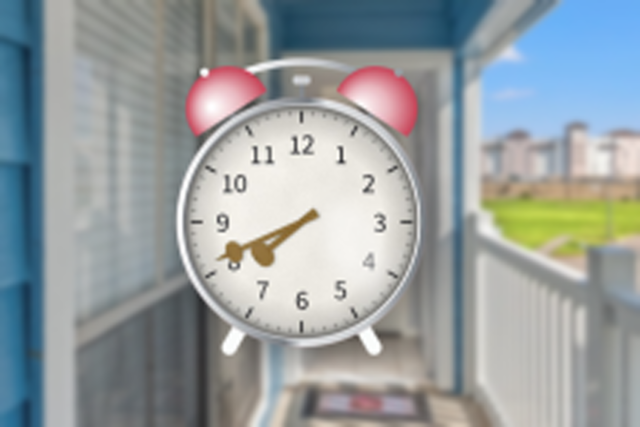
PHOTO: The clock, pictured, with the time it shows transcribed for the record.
7:41
